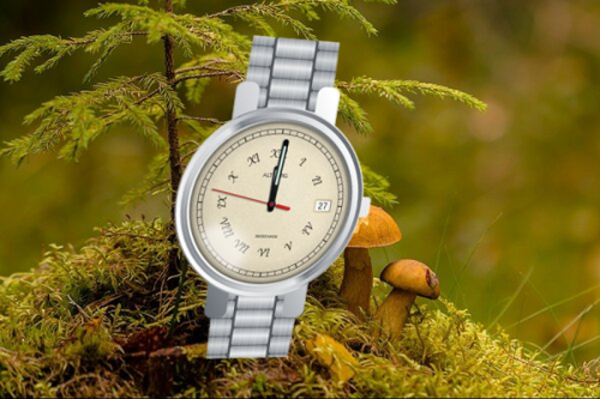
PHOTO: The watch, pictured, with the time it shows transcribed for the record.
12:00:47
